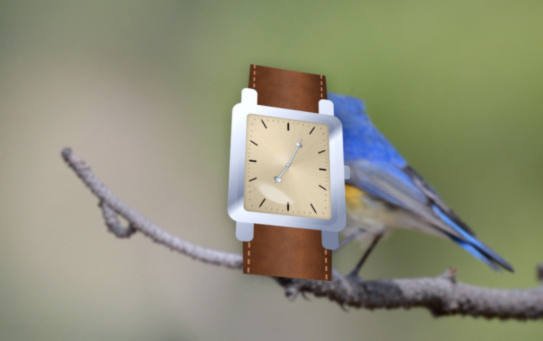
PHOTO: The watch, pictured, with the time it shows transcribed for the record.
7:04
